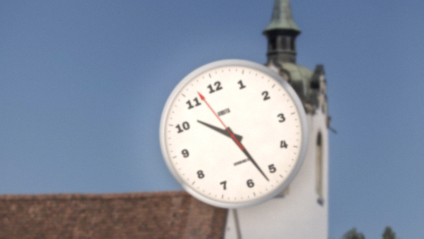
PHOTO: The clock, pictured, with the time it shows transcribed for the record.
10:26:57
